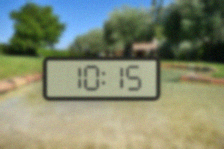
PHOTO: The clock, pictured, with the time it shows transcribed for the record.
10:15
